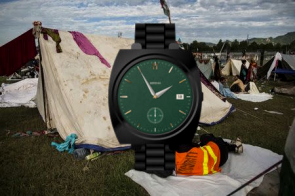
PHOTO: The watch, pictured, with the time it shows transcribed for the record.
1:55
